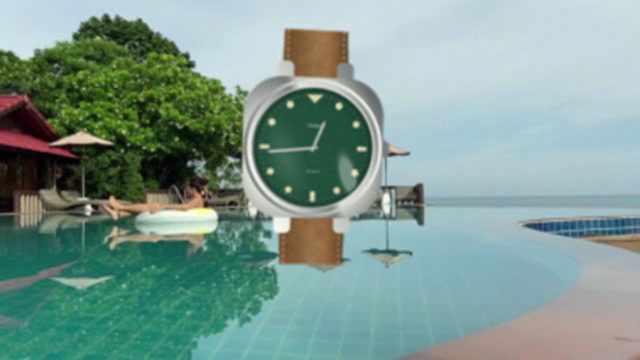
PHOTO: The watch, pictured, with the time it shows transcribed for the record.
12:44
